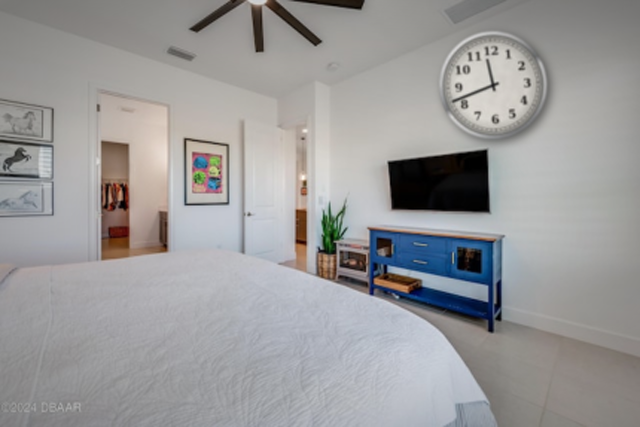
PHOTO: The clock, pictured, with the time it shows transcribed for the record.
11:42
